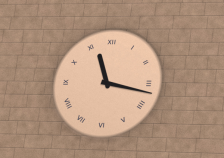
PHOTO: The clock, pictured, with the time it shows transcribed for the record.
11:17
